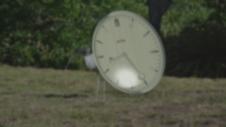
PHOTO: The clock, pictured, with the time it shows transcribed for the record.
8:25
